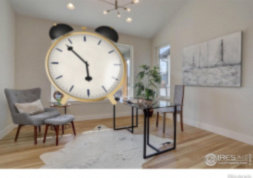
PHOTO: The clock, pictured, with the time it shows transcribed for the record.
5:53
